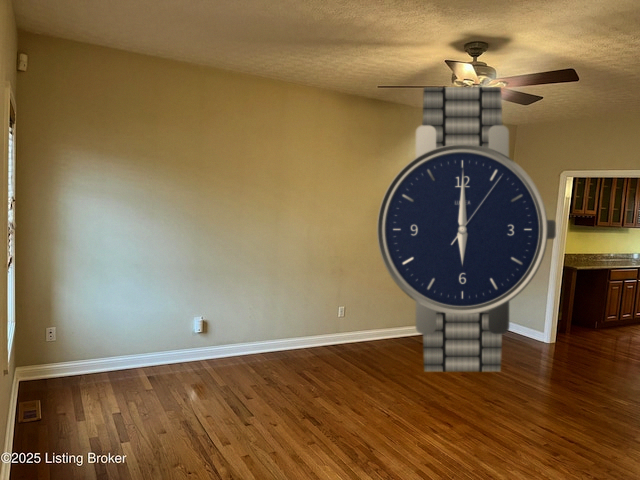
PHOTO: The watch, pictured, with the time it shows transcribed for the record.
6:00:06
